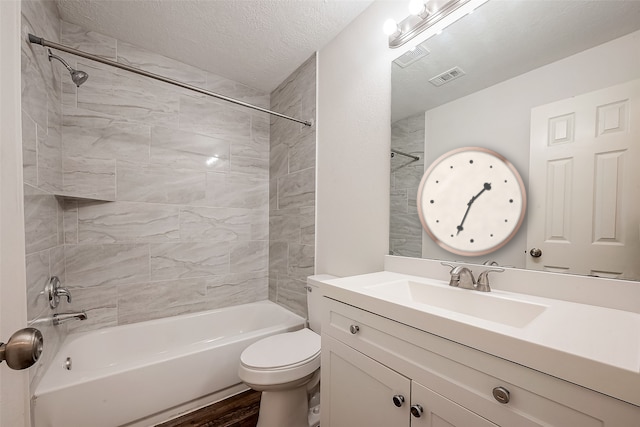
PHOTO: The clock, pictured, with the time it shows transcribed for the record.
1:34
